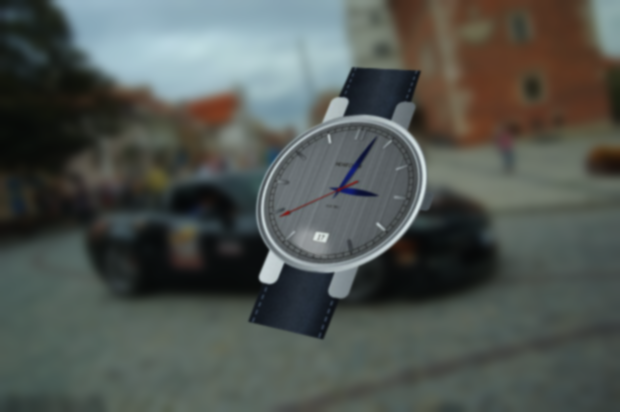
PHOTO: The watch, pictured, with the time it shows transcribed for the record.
3:02:39
